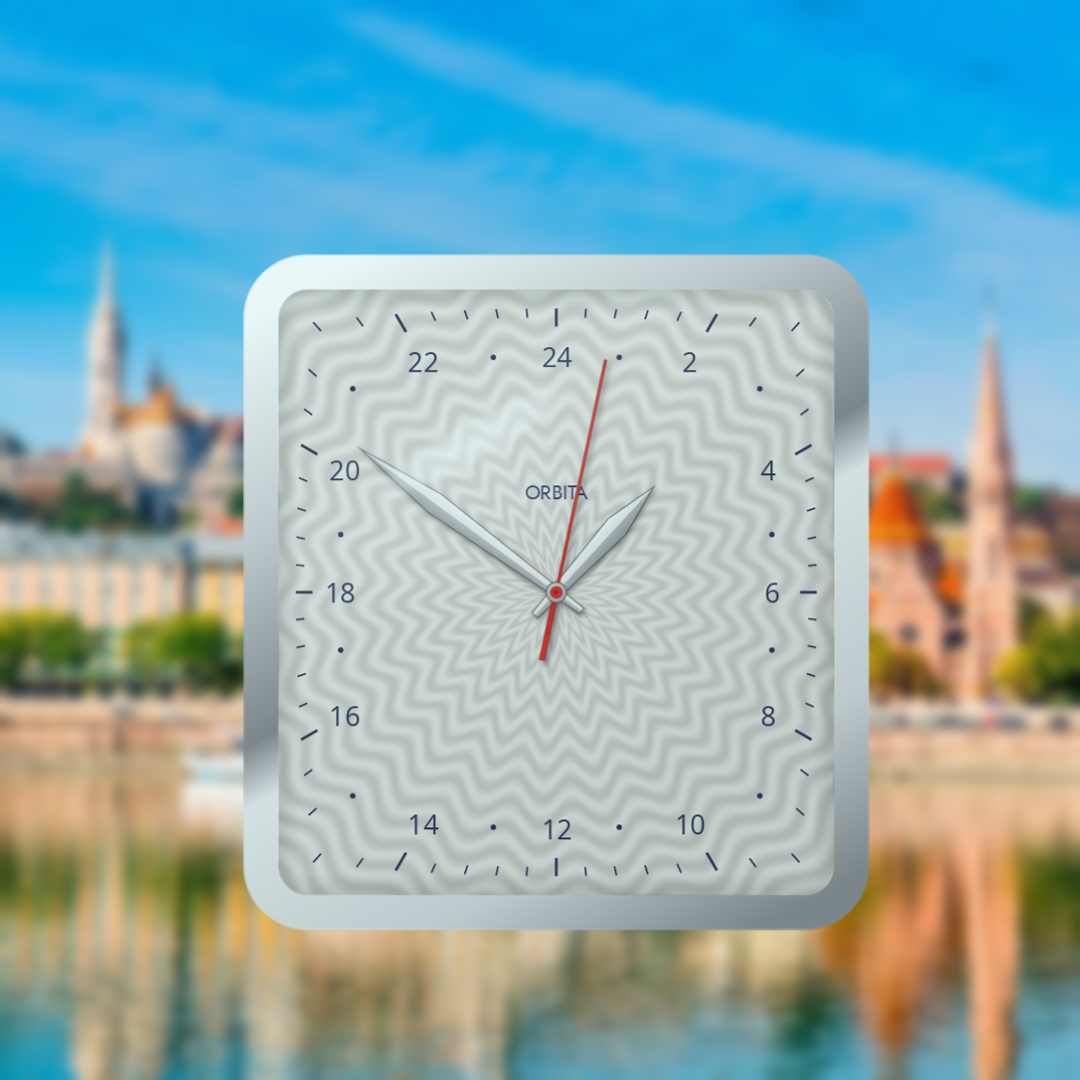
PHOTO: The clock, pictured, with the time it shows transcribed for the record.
2:51:02
